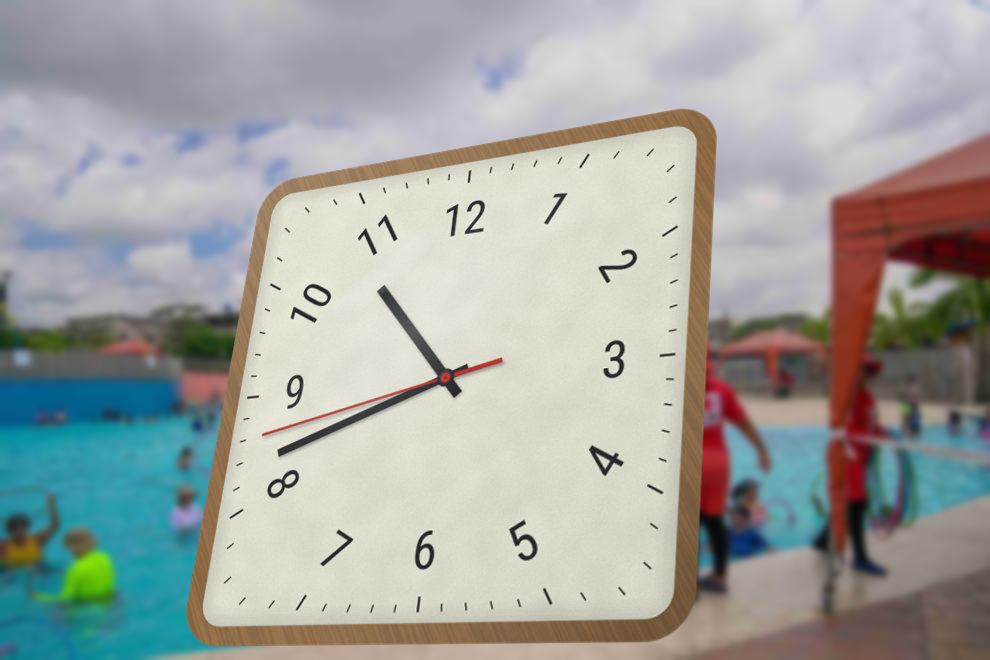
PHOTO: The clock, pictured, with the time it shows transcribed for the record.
10:41:43
